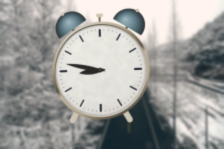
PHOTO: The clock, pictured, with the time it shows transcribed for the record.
8:47
